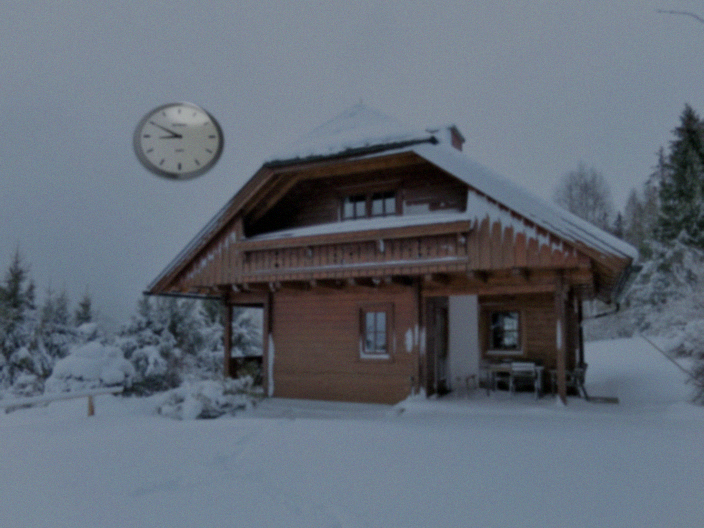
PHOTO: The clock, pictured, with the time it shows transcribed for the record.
8:50
